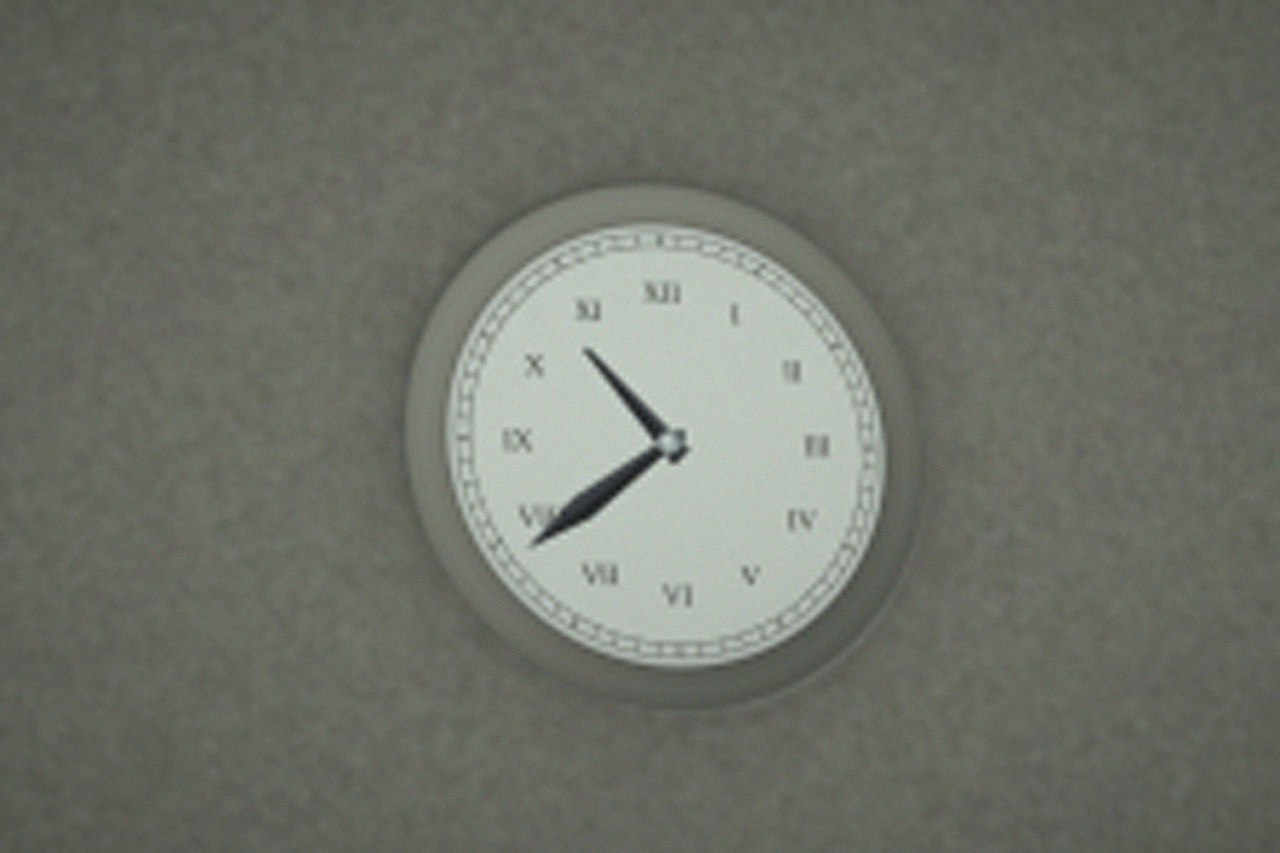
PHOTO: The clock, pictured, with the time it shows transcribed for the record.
10:39
